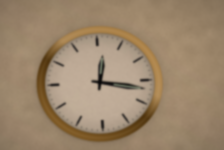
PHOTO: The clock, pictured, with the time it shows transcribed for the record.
12:17
